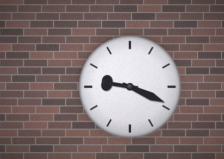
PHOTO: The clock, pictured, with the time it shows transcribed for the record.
9:19
